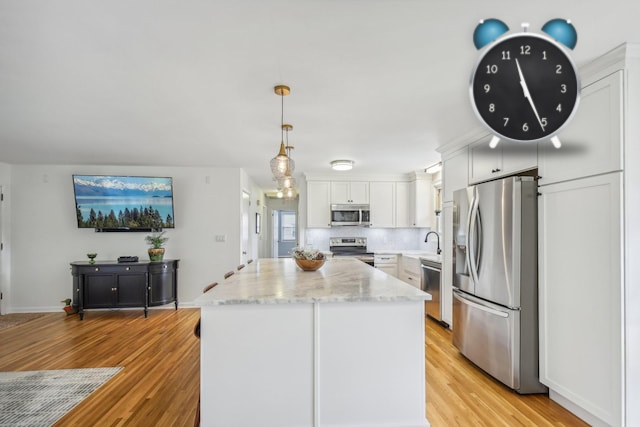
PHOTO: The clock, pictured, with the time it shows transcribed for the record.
11:26
